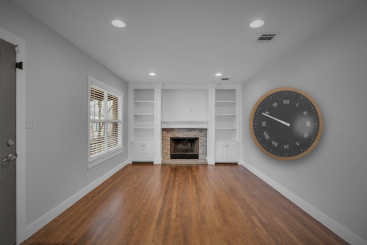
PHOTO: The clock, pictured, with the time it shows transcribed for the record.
9:49
